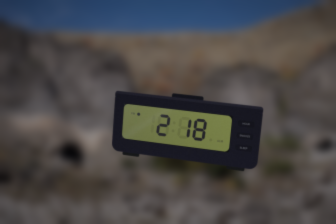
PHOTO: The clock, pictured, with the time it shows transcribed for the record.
2:18
